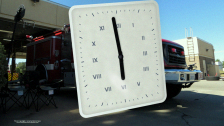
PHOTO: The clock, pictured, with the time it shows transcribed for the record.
5:59
